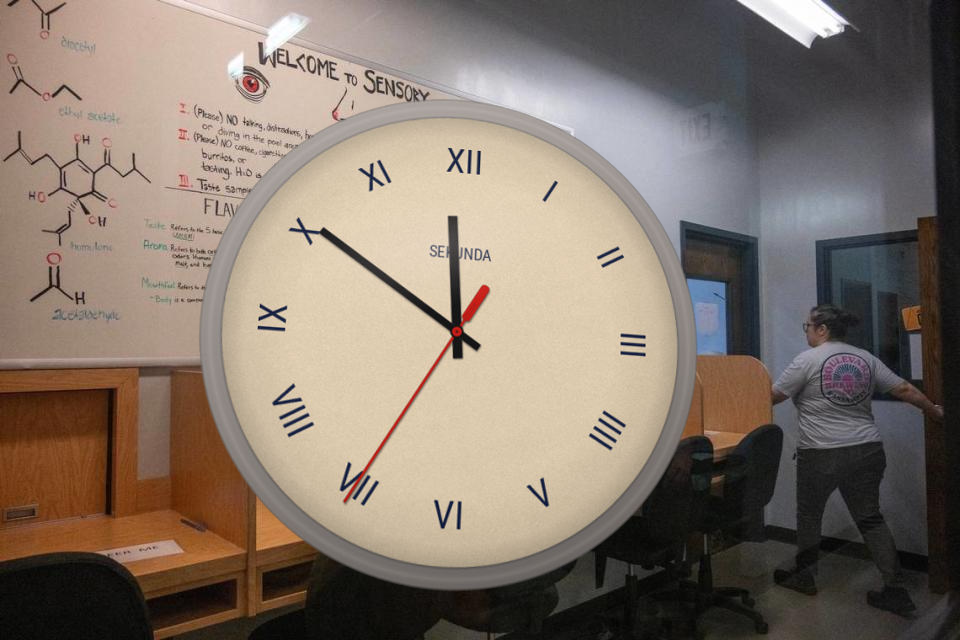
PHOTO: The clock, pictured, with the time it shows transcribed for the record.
11:50:35
